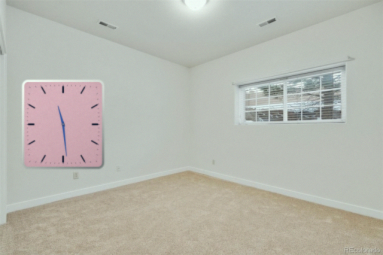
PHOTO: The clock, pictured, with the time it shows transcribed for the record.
11:29
